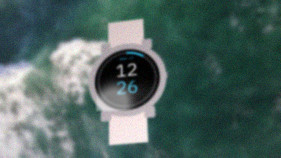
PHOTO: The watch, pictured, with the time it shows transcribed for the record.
12:26
